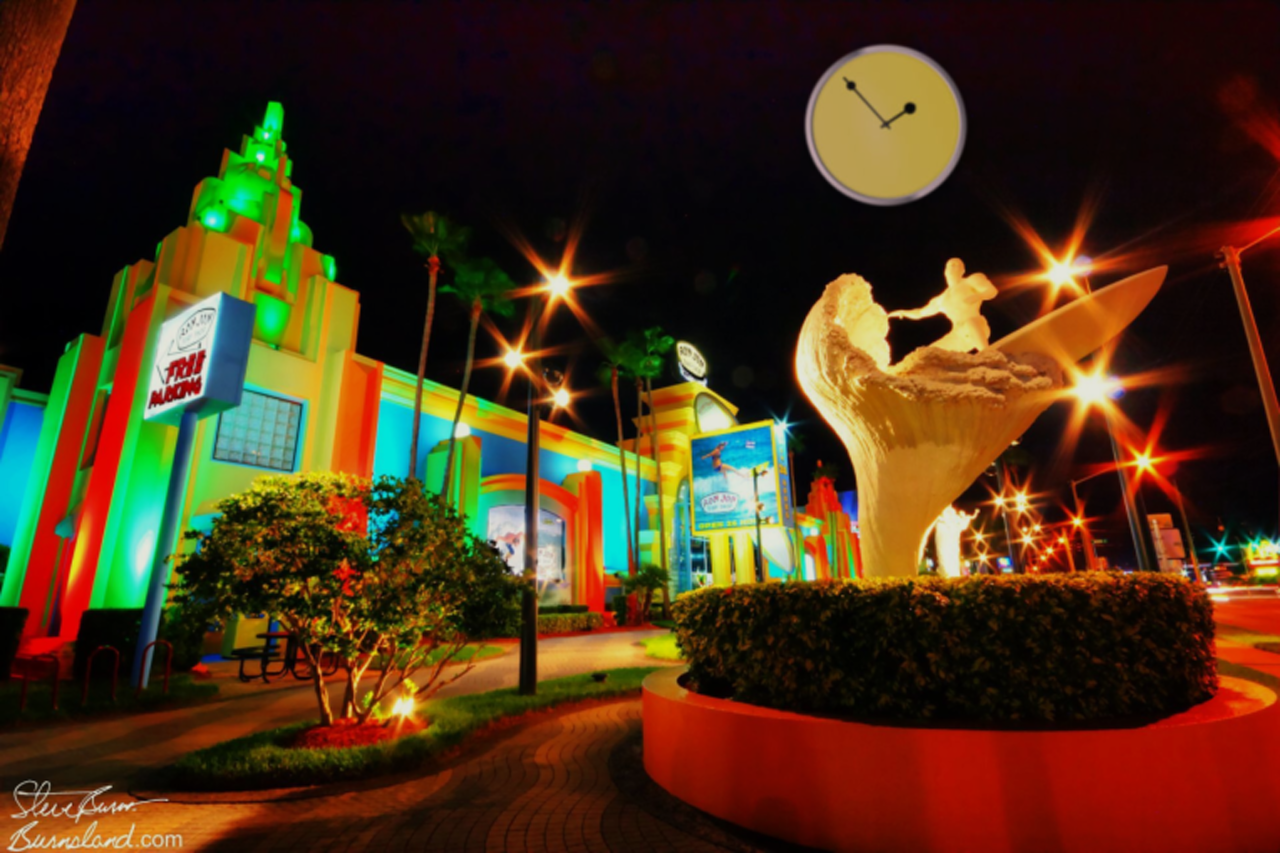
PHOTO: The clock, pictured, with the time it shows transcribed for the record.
1:53
